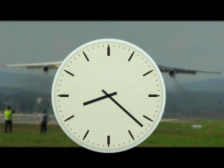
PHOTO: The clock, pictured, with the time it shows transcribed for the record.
8:22
